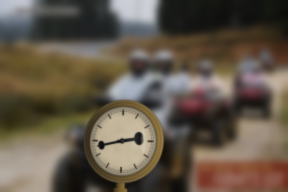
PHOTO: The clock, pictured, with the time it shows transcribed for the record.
2:43
